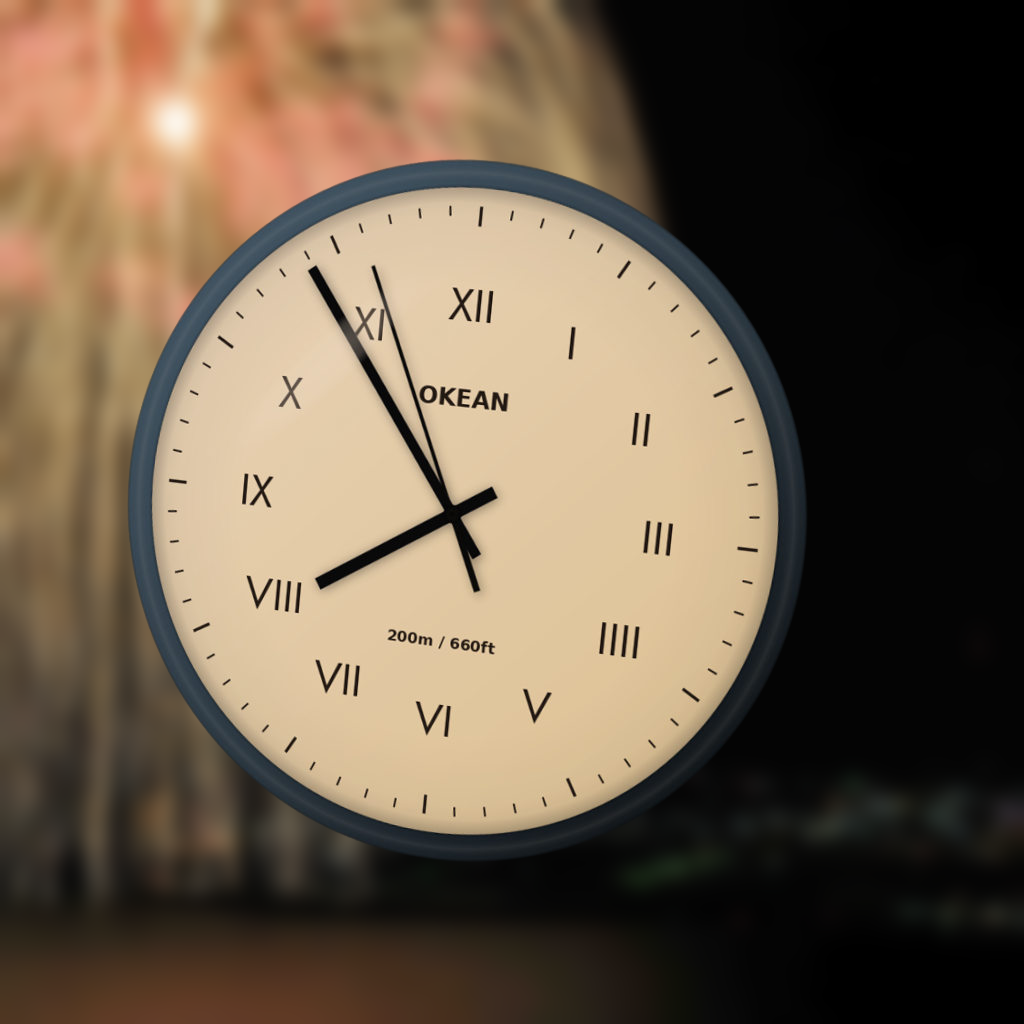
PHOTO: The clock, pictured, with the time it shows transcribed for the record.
7:53:56
